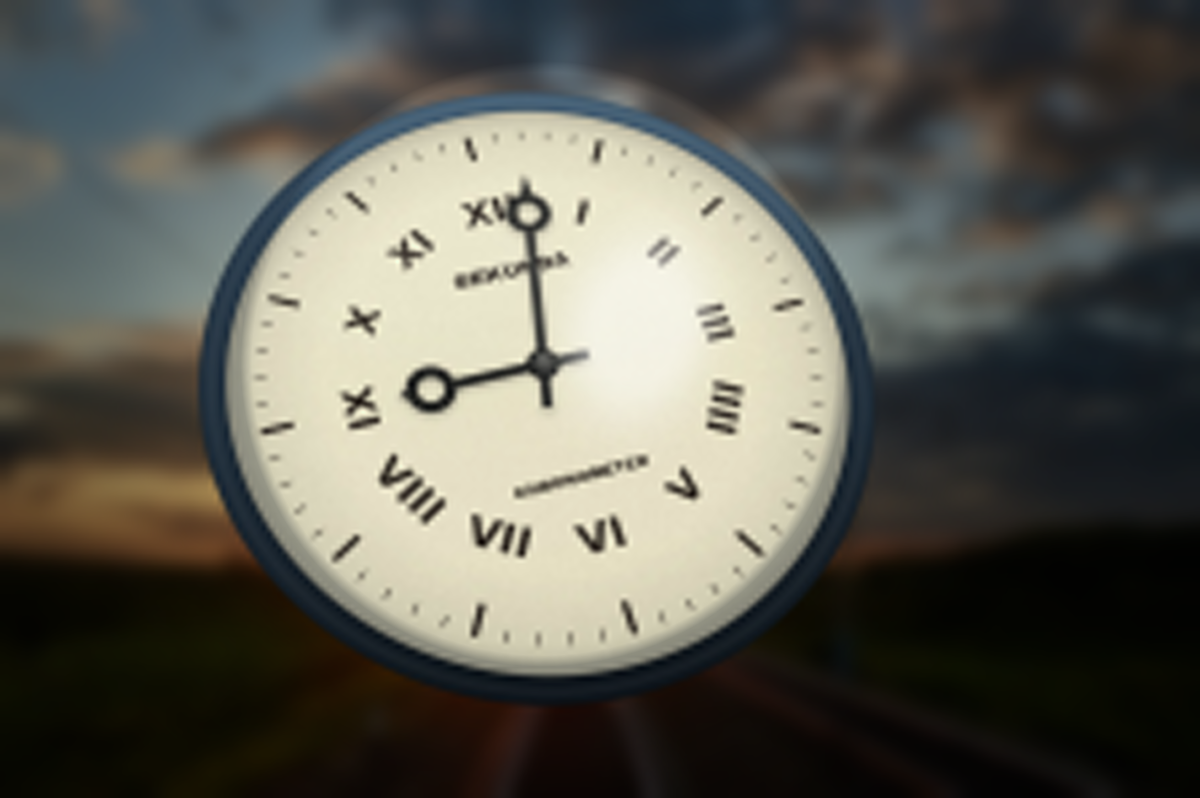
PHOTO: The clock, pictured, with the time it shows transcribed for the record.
9:02
